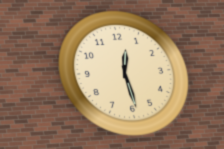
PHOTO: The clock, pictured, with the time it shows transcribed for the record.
12:29
